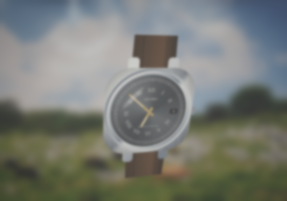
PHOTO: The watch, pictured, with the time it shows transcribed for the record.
6:52
